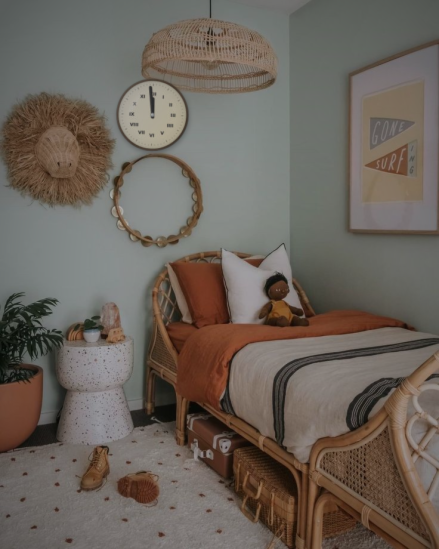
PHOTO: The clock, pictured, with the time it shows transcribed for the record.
11:59
